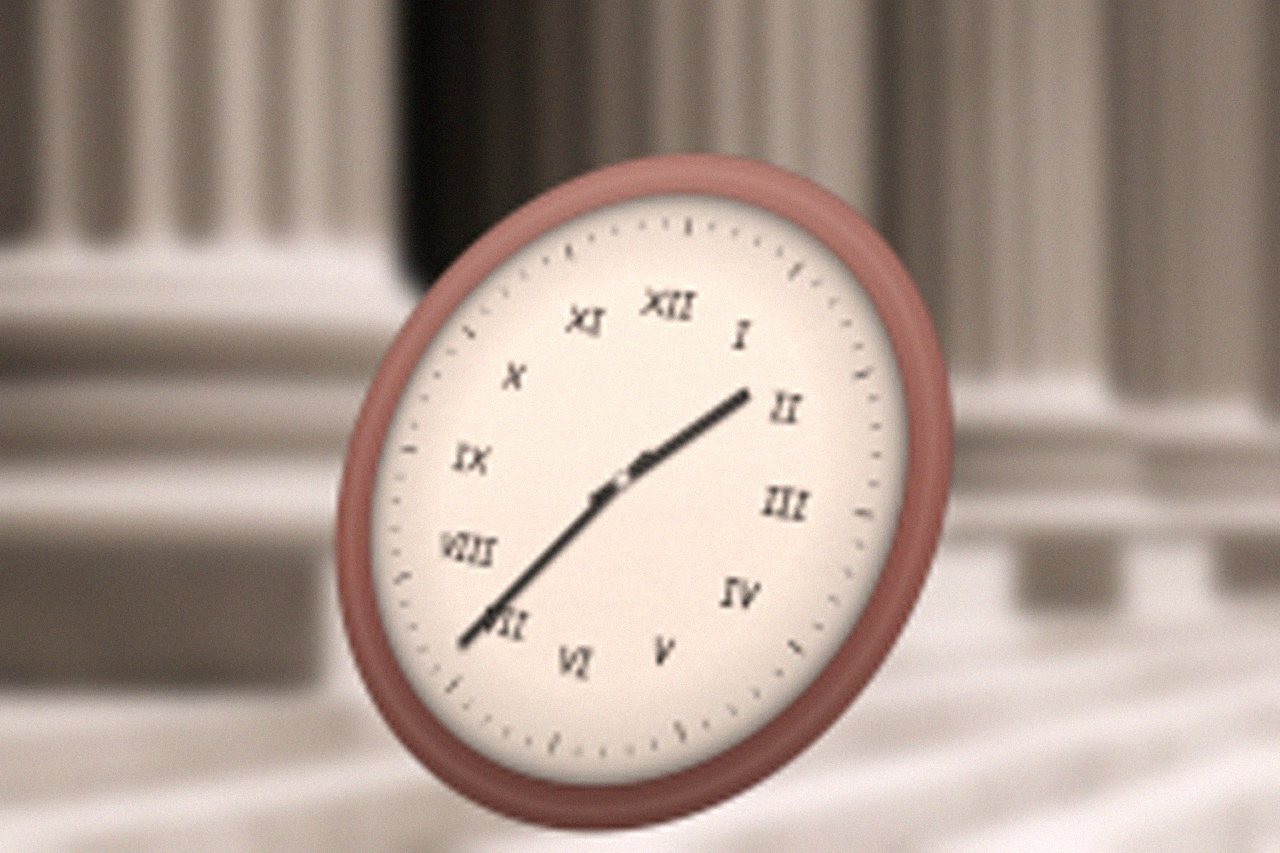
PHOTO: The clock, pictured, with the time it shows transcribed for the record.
1:36
